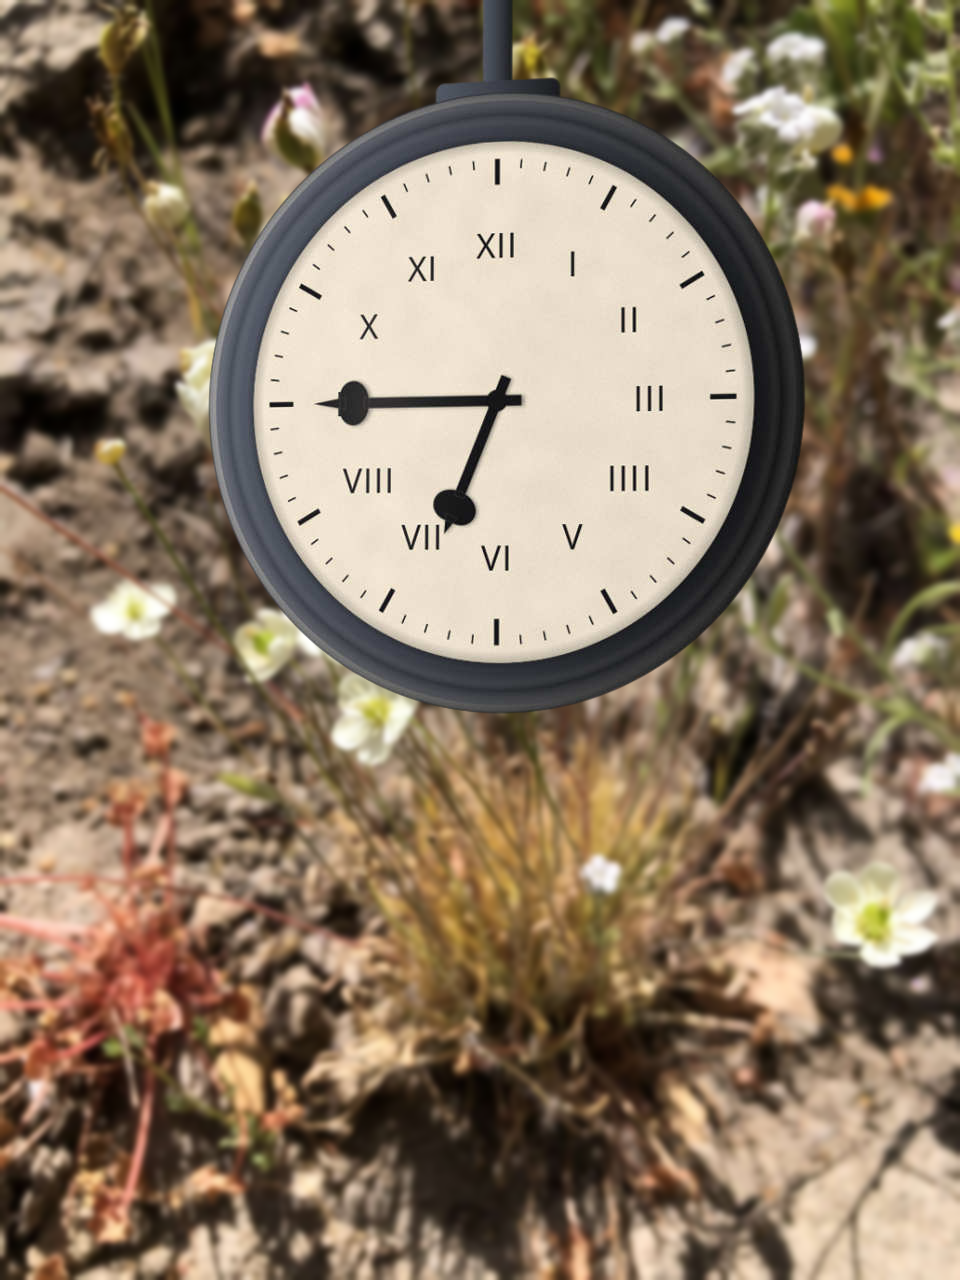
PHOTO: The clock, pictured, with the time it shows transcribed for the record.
6:45
